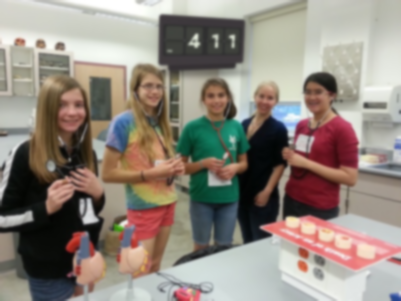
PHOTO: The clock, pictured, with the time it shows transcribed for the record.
4:11
